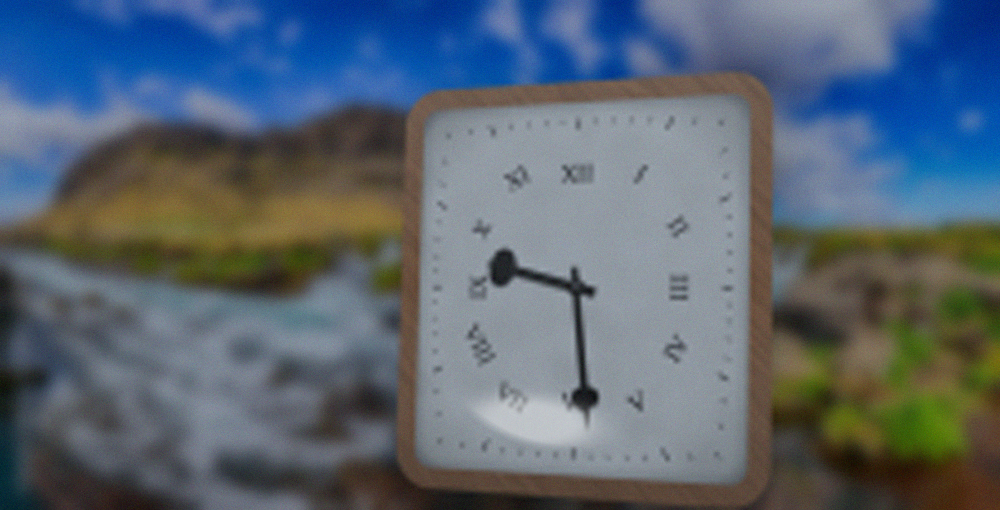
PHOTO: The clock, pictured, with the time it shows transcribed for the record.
9:29
